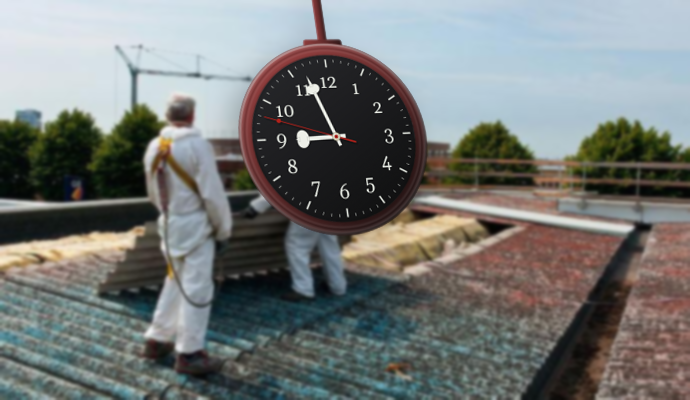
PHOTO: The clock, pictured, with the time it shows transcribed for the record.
8:56:48
